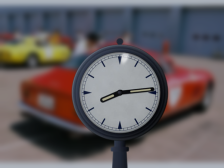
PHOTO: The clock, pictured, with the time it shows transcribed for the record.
8:14
